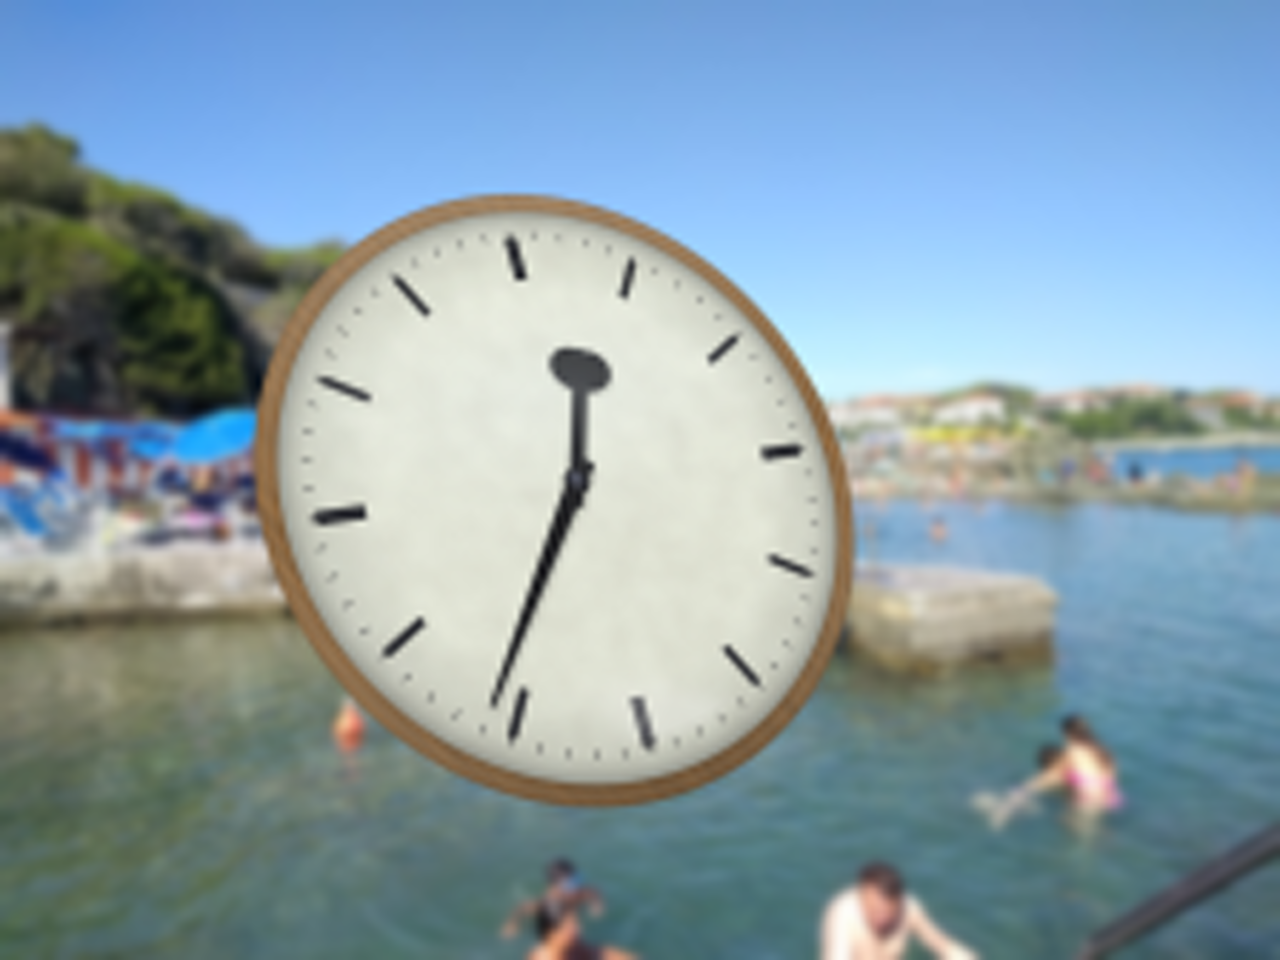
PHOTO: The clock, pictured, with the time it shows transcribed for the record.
12:36
